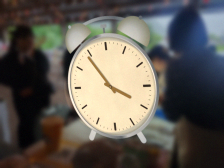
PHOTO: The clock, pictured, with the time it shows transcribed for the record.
3:54
